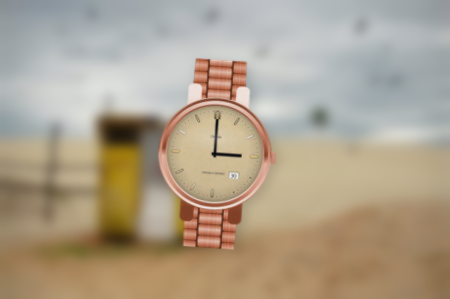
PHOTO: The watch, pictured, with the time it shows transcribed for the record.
3:00
